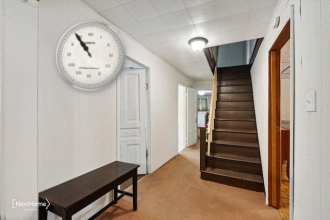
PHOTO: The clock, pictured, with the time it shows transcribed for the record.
10:54
